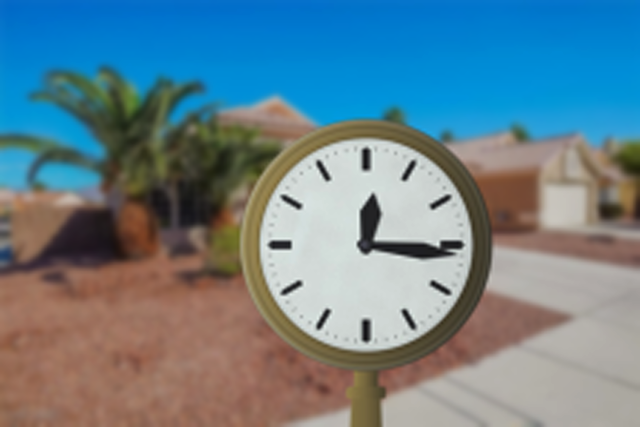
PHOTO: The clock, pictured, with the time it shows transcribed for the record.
12:16
